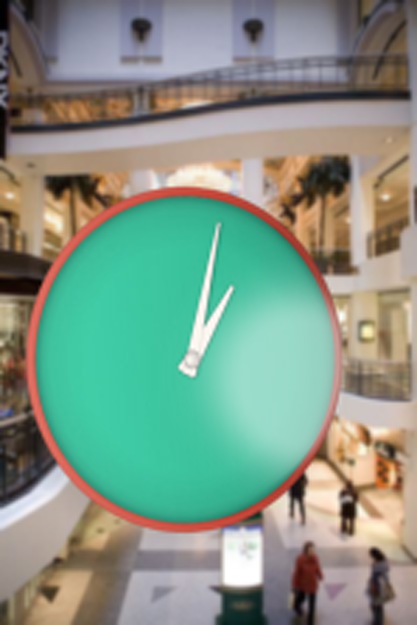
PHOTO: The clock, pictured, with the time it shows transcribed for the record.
1:02
